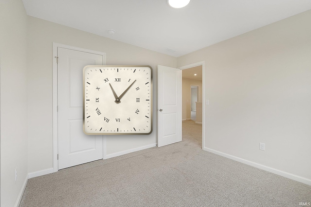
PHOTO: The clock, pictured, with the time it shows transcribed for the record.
11:07
